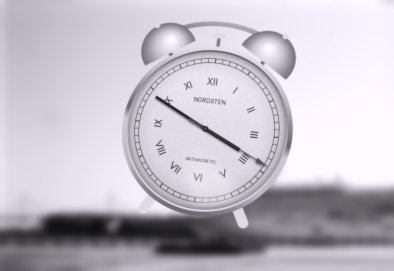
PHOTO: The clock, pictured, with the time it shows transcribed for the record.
3:49:19
